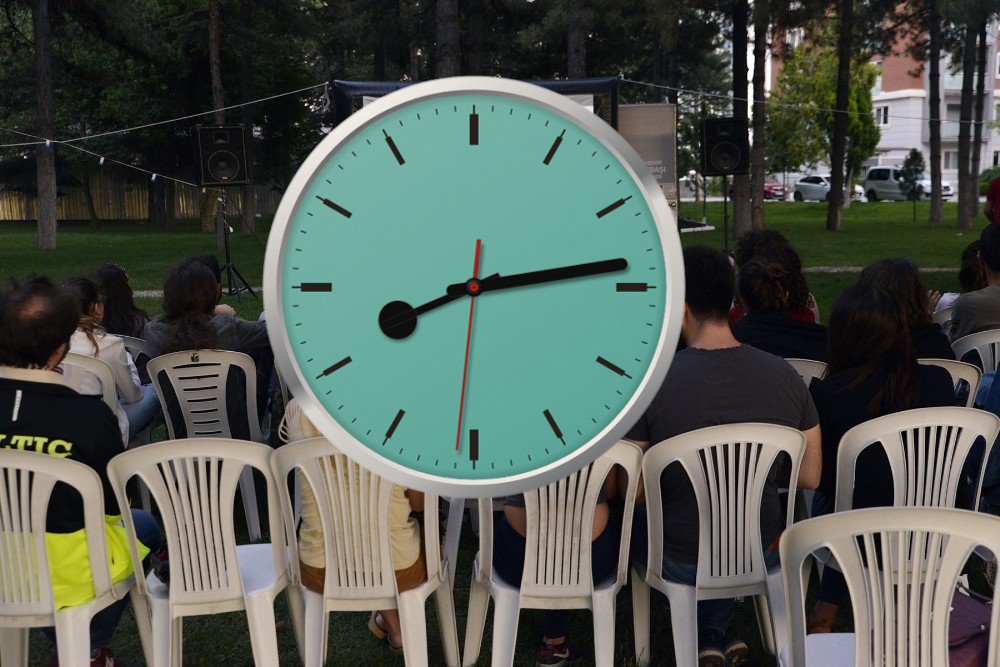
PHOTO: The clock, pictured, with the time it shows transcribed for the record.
8:13:31
